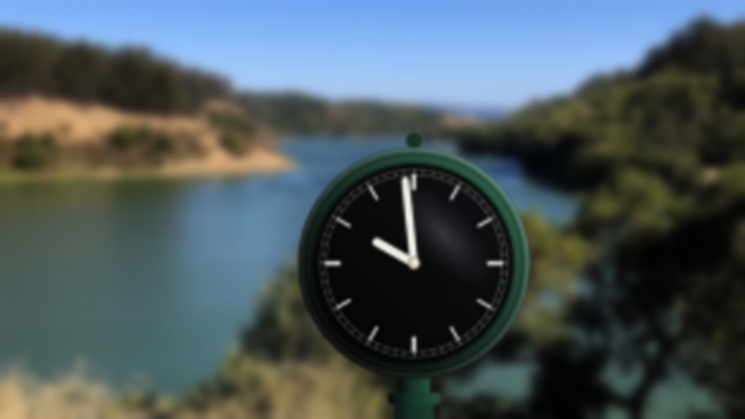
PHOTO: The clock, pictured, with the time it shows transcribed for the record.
9:59
